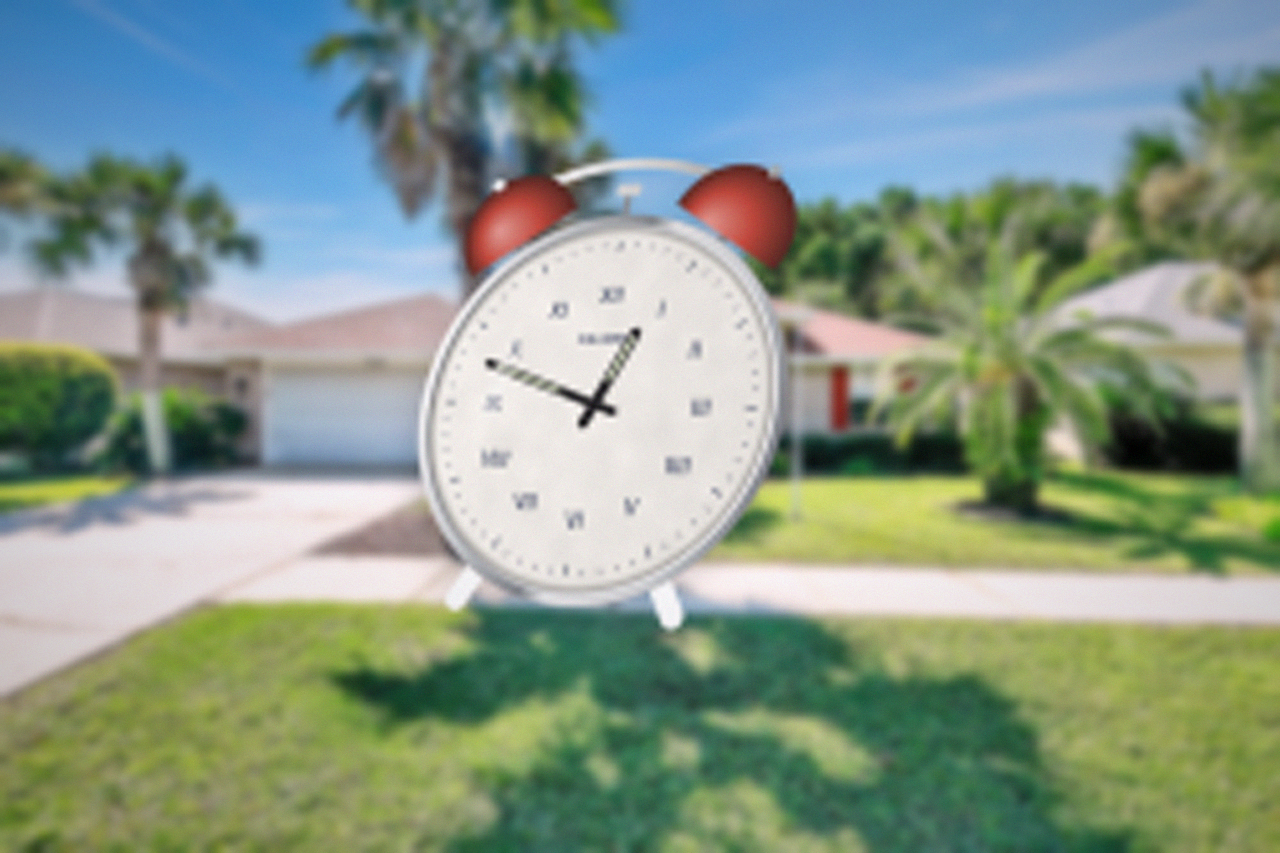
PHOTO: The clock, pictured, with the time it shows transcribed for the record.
12:48
